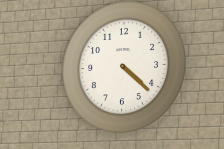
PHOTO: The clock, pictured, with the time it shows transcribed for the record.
4:22
